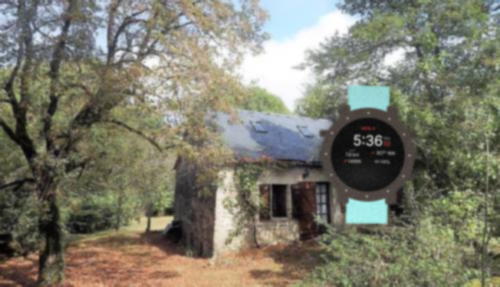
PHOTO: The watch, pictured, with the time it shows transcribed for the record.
5:36
